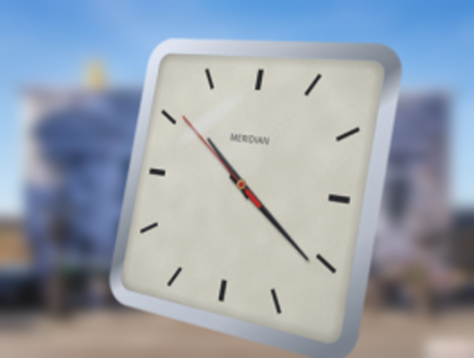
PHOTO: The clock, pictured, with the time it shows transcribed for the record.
10:20:51
